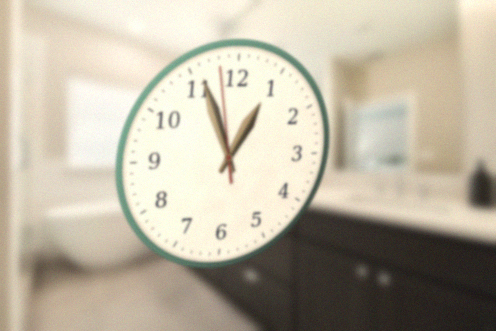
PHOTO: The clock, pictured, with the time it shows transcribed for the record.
12:55:58
